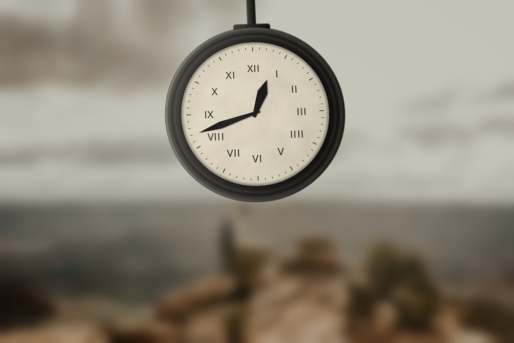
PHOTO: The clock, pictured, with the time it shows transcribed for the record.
12:42
